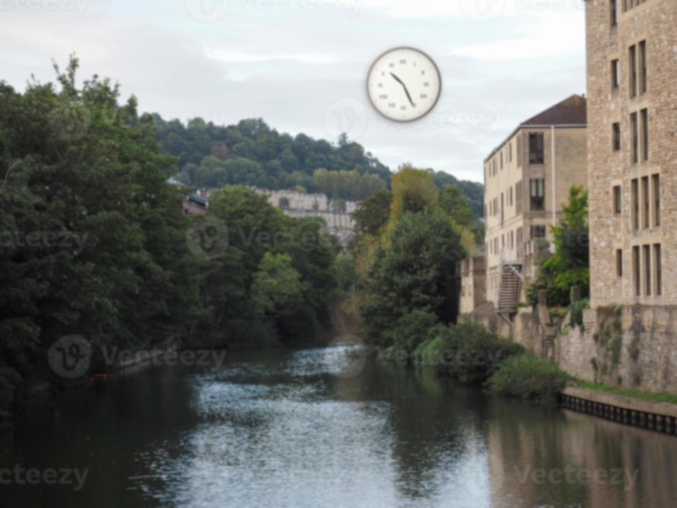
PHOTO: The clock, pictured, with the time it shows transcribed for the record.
10:26
